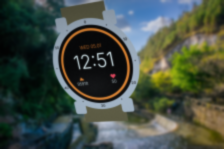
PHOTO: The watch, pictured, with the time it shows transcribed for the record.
12:51
